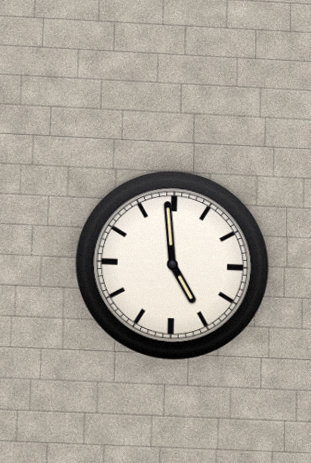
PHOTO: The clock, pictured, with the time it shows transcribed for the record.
4:59
